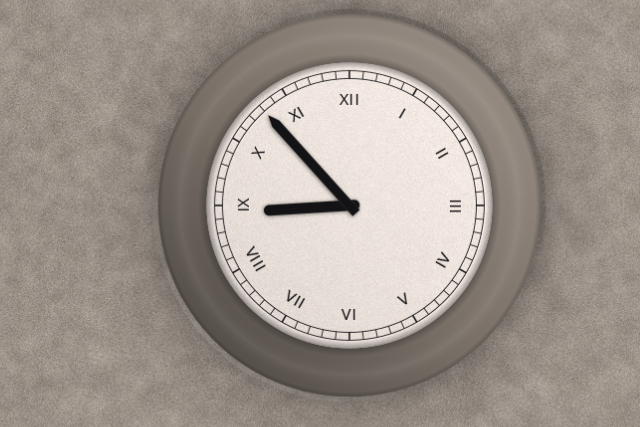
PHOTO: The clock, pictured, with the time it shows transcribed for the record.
8:53
